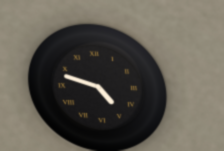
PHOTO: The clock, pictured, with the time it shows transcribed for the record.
4:48
